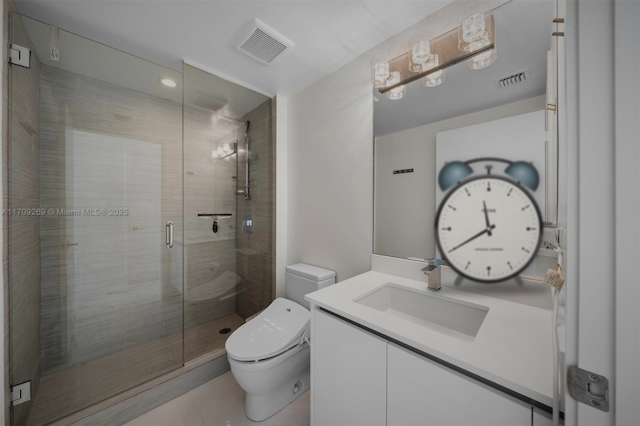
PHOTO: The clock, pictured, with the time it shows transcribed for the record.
11:40
